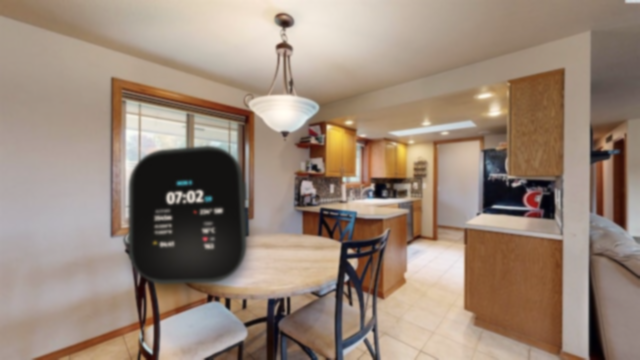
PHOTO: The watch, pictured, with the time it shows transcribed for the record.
7:02
